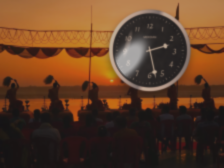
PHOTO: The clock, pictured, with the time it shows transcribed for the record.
2:28
